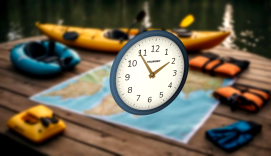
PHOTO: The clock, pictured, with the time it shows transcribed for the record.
1:54
